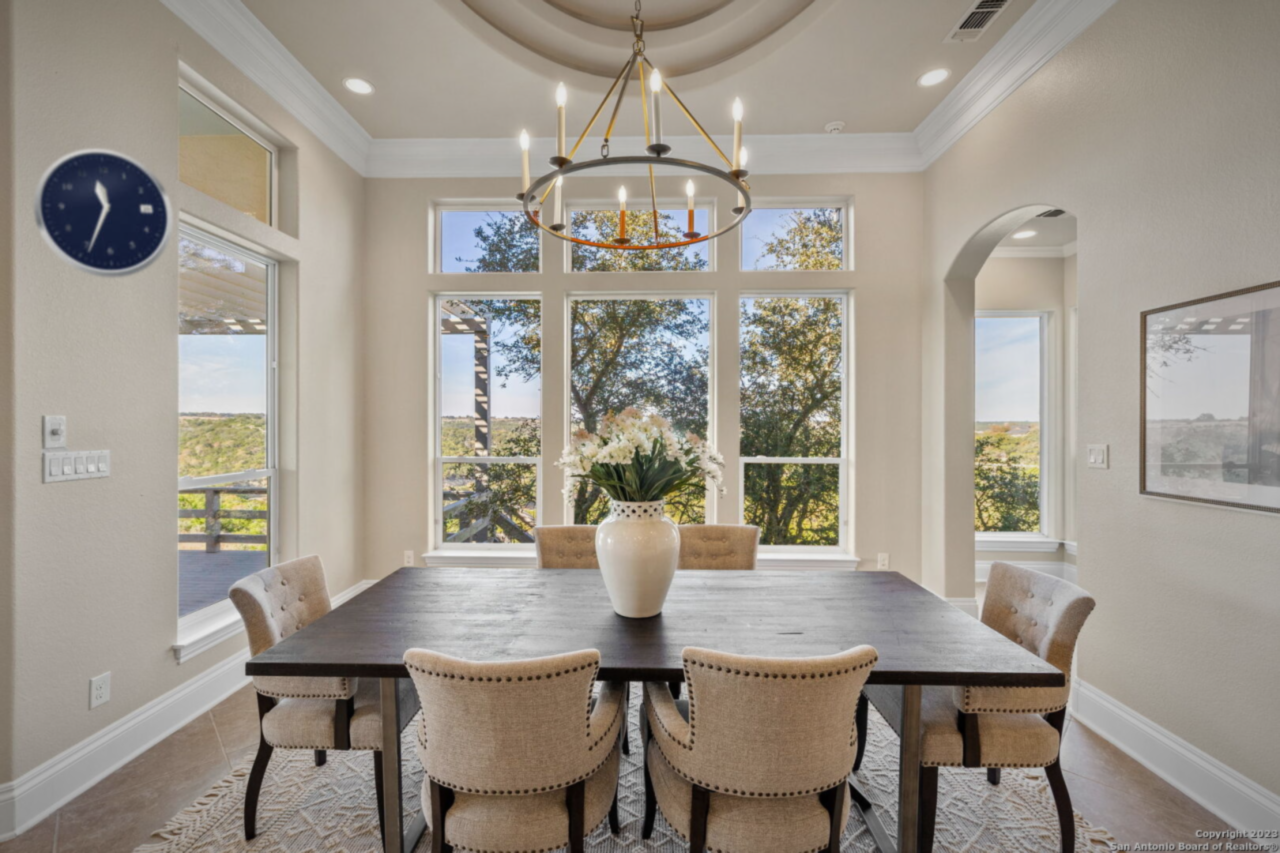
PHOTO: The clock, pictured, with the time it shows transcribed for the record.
11:34
